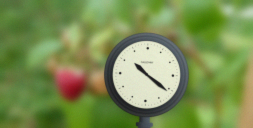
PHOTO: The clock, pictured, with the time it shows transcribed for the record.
10:21
